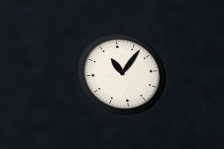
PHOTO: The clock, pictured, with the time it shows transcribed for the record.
11:07
